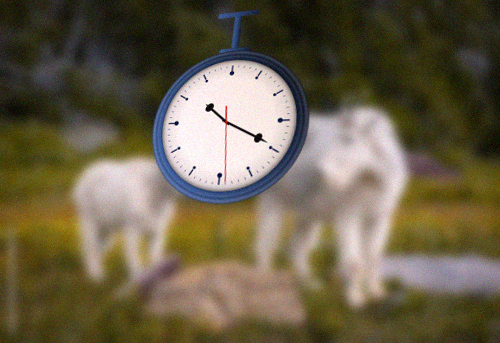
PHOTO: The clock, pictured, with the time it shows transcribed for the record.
10:19:29
